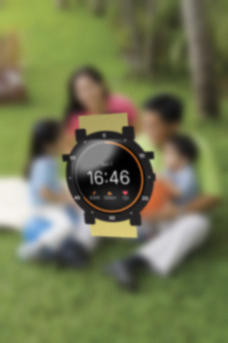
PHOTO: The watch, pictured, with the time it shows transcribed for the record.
16:46
